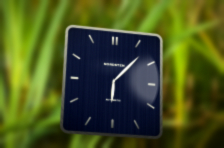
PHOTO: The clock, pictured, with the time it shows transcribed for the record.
6:07
